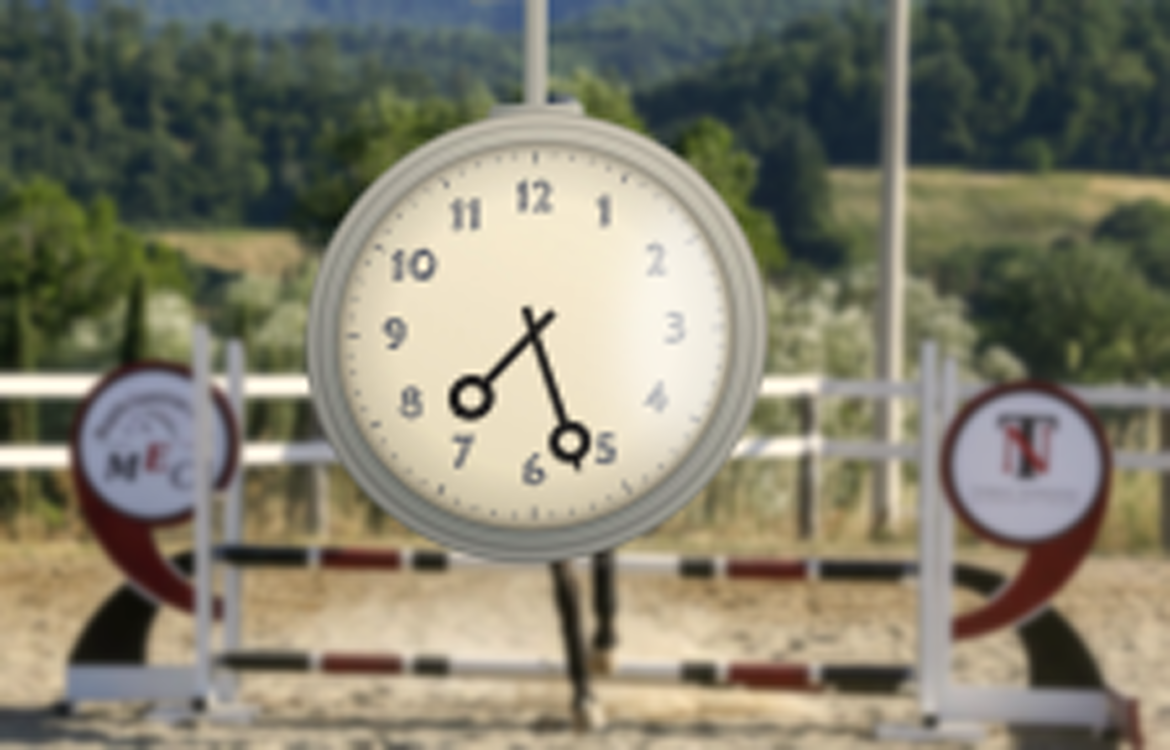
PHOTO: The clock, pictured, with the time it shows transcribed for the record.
7:27
